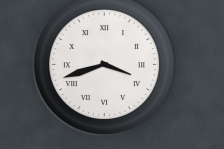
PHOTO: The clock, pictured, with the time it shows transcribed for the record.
3:42
